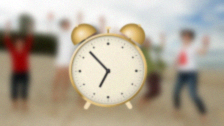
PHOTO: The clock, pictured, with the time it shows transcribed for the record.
6:53
